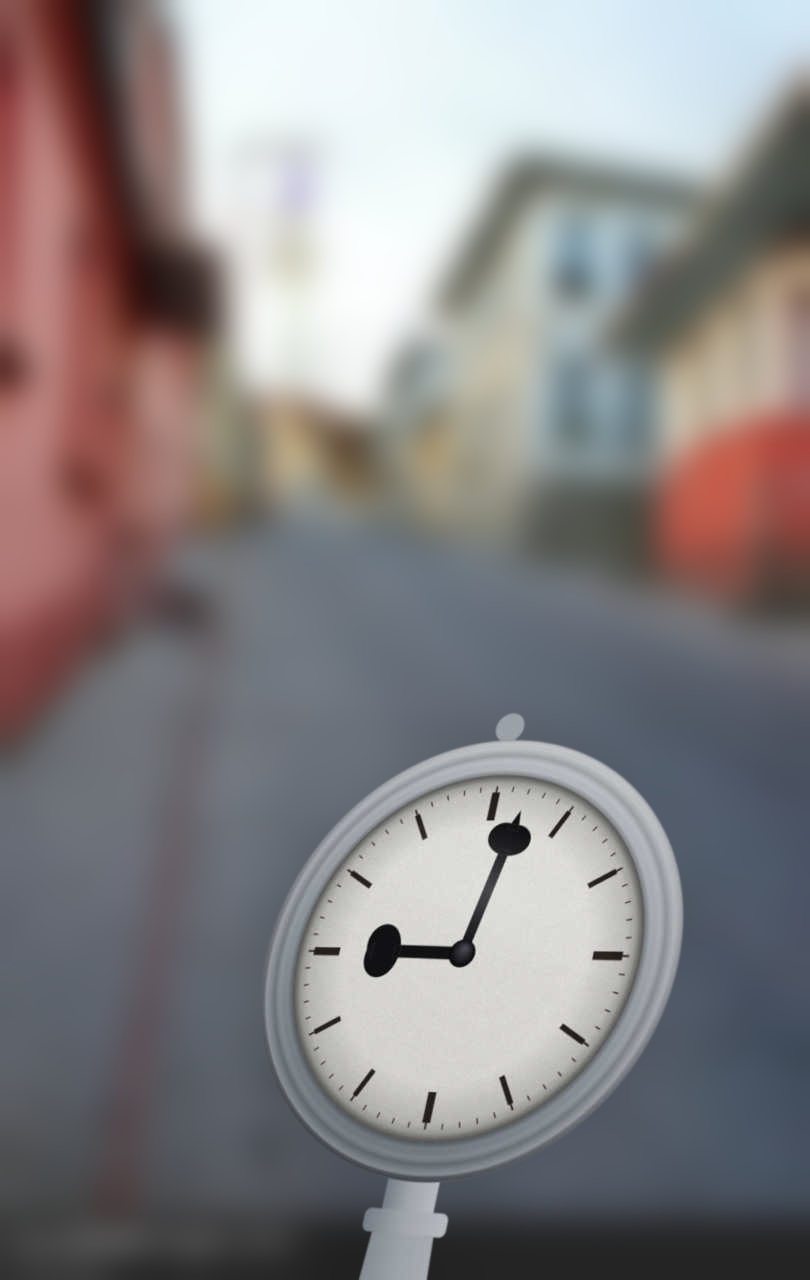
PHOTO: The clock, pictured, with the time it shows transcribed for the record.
9:02
